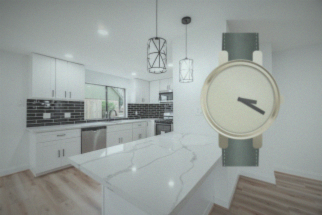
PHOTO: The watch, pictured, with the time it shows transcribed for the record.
3:20
